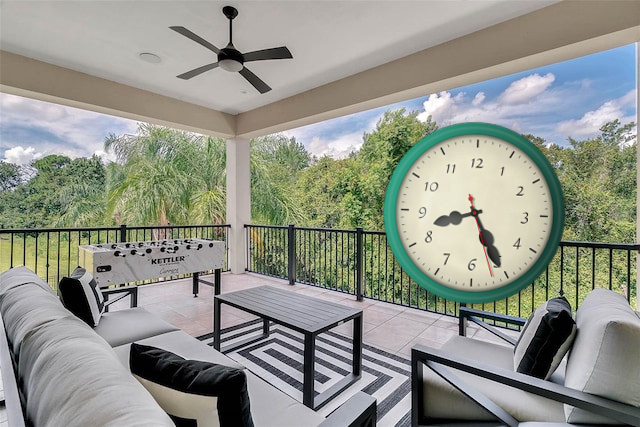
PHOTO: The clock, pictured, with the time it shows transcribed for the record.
8:25:27
